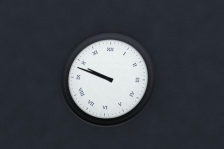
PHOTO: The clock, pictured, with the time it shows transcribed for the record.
9:48
